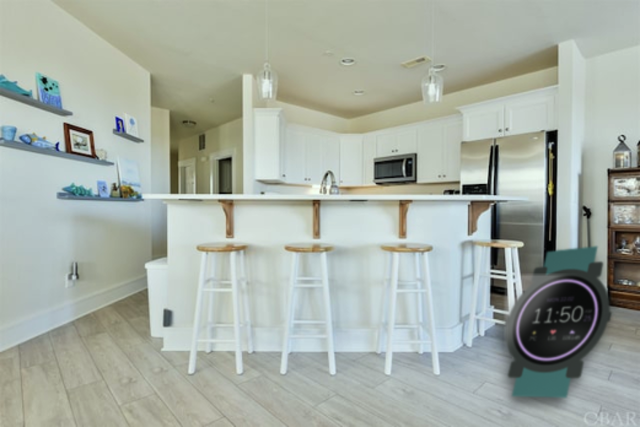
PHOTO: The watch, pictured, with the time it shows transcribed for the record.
11:50
